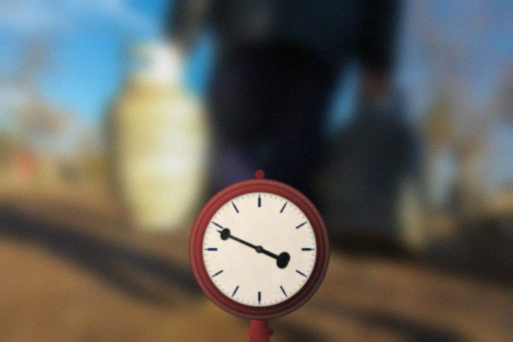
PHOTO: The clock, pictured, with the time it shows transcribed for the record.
3:49
